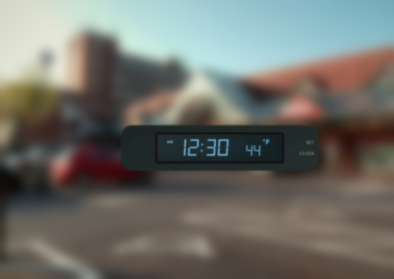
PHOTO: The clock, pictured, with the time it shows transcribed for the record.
12:30
